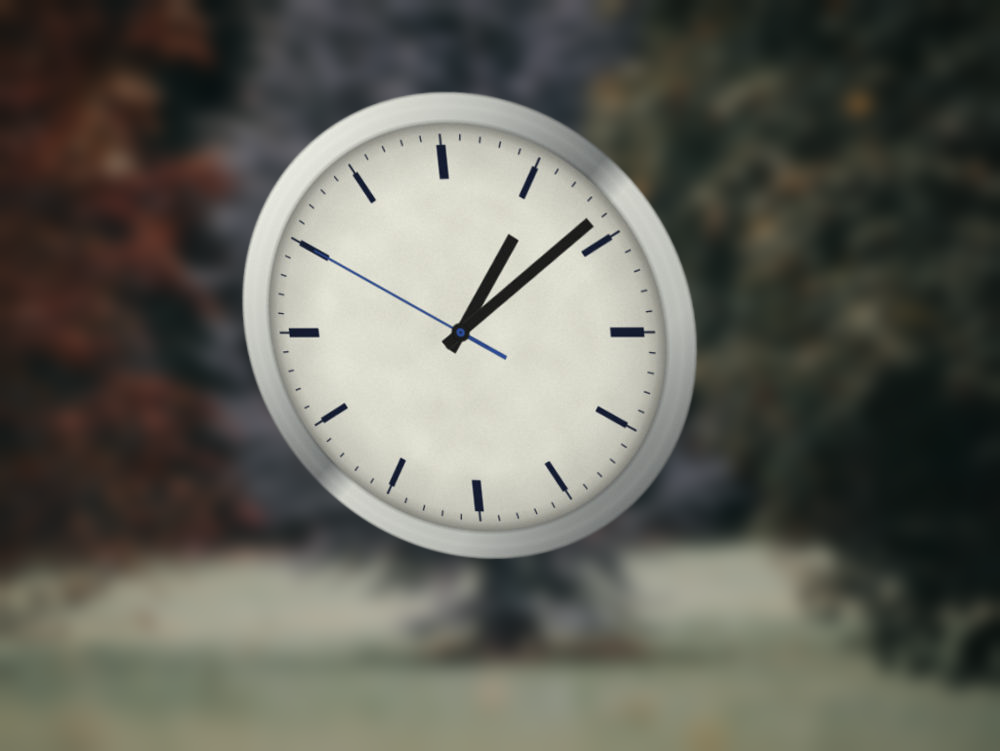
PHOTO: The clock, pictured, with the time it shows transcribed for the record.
1:08:50
